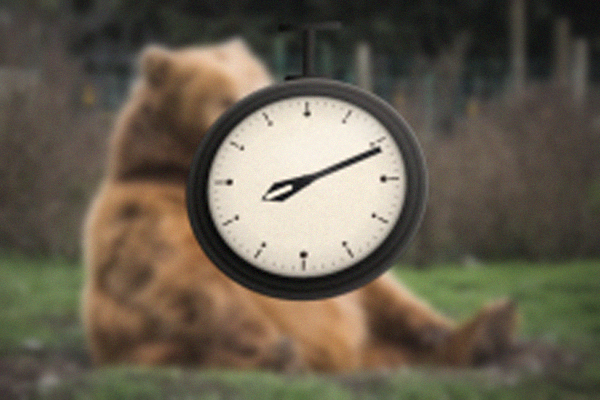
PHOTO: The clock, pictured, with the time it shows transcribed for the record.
8:11
